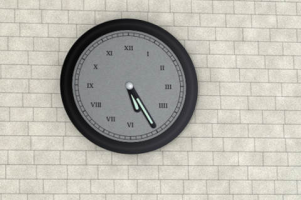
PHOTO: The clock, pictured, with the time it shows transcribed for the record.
5:25
